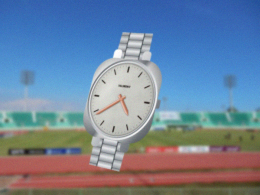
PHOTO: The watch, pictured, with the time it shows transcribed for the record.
4:39
